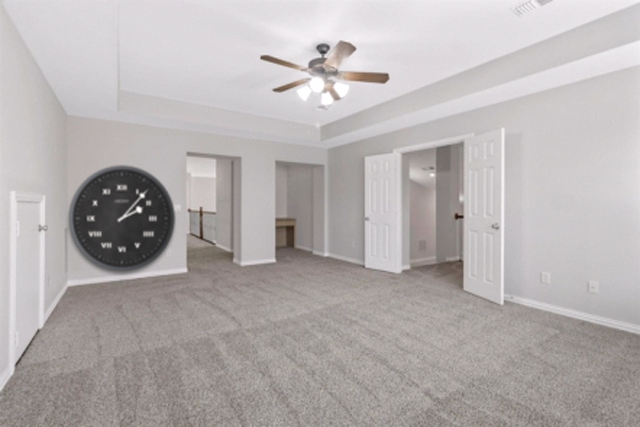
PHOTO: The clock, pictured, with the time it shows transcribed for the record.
2:07
